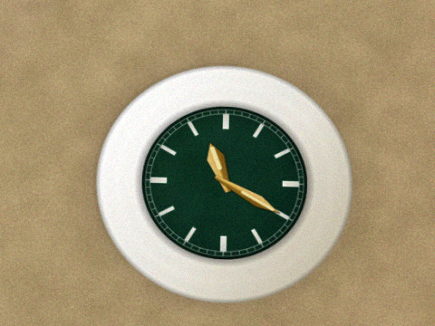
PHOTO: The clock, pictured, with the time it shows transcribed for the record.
11:20
